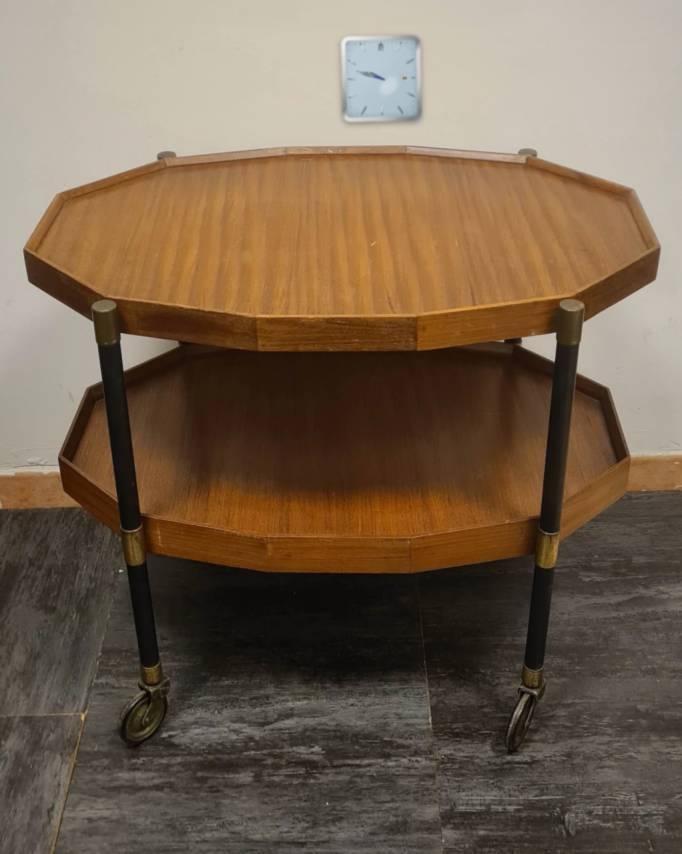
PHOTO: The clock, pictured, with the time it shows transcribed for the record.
9:48
